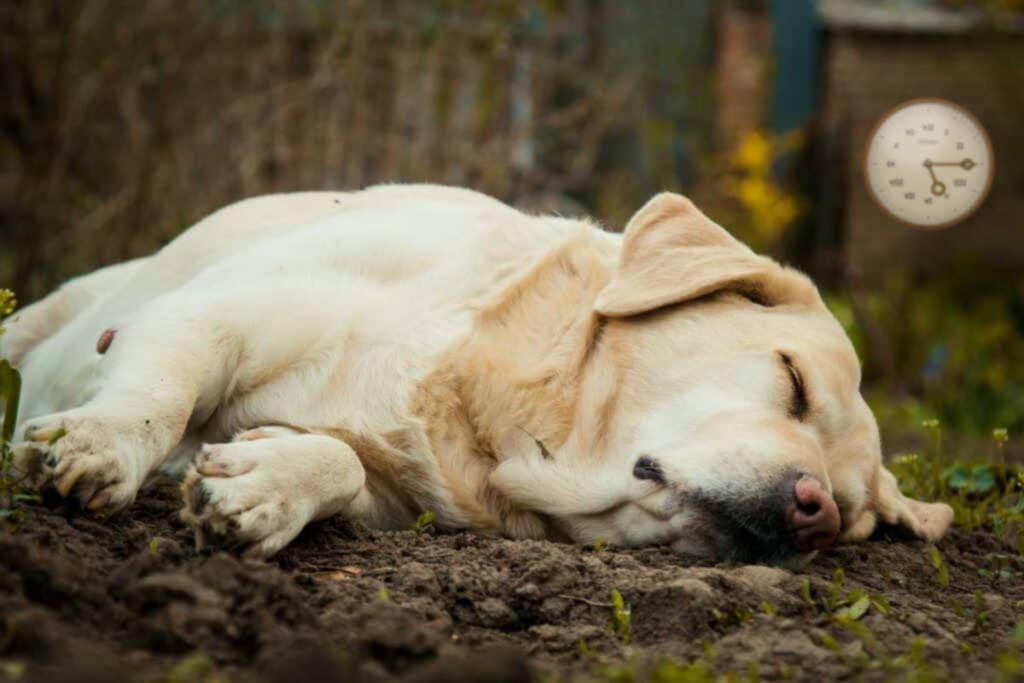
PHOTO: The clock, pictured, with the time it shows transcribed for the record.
5:15
